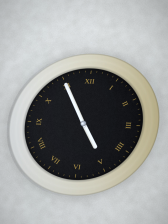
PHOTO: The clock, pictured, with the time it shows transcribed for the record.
4:55
